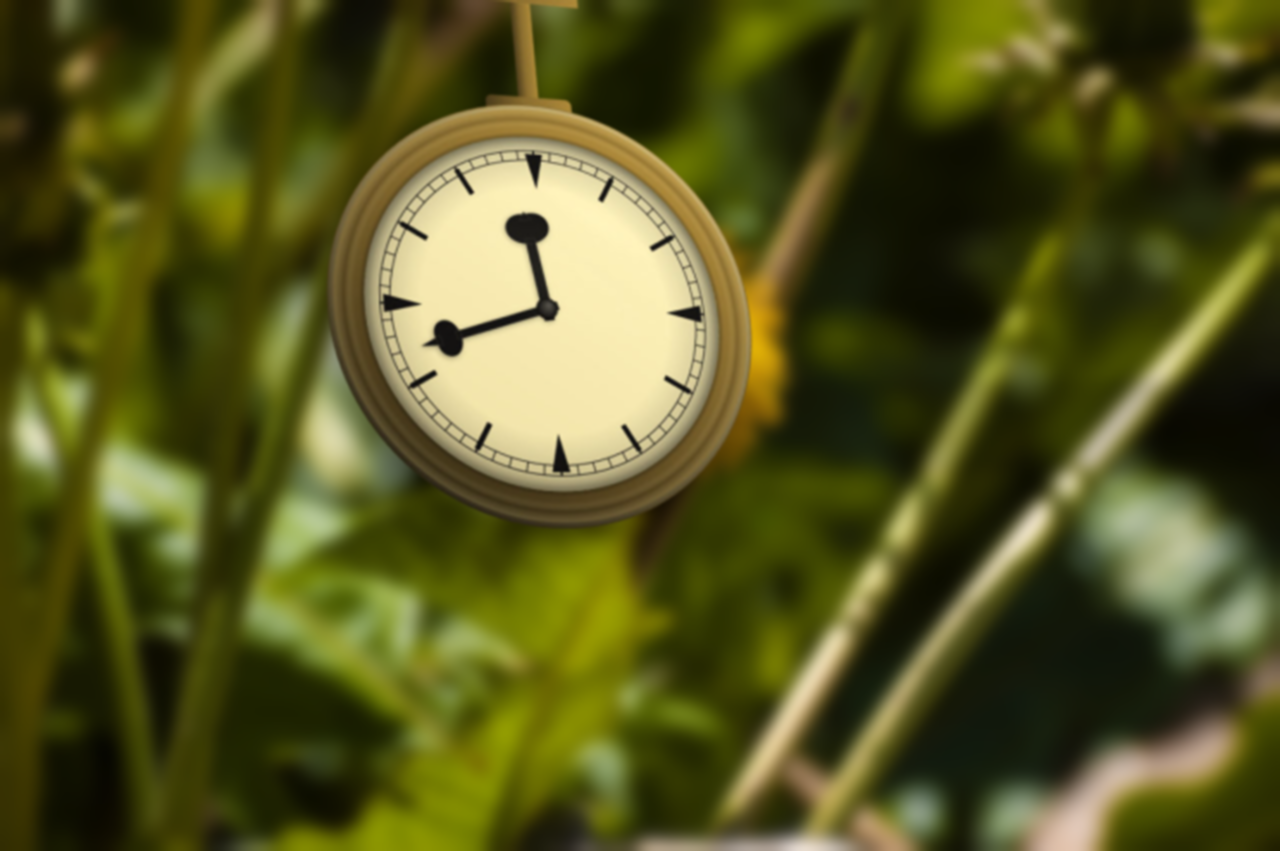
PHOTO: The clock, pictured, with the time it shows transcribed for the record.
11:42
